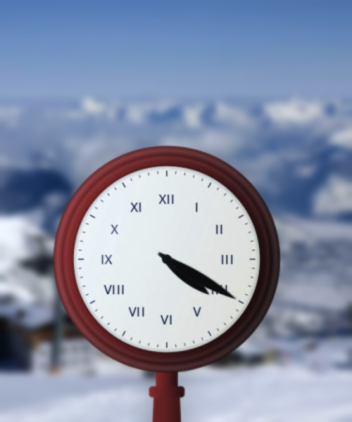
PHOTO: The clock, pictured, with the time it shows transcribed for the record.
4:20
